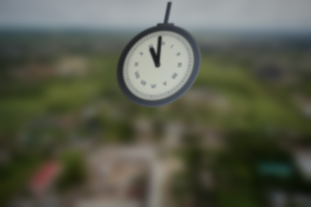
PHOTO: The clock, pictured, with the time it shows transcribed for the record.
10:59
